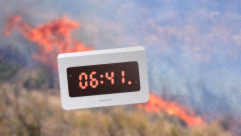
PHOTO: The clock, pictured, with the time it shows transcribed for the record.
6:41
